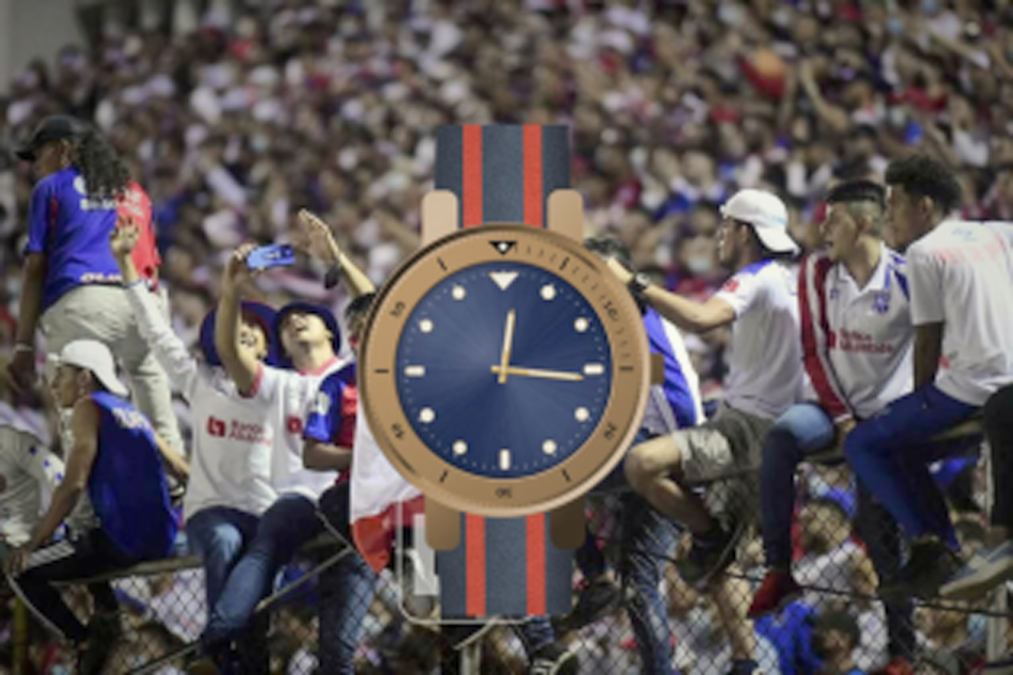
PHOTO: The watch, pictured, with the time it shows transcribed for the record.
12:16
